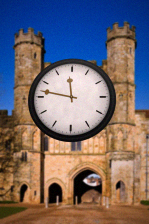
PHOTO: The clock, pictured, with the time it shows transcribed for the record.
11:47
